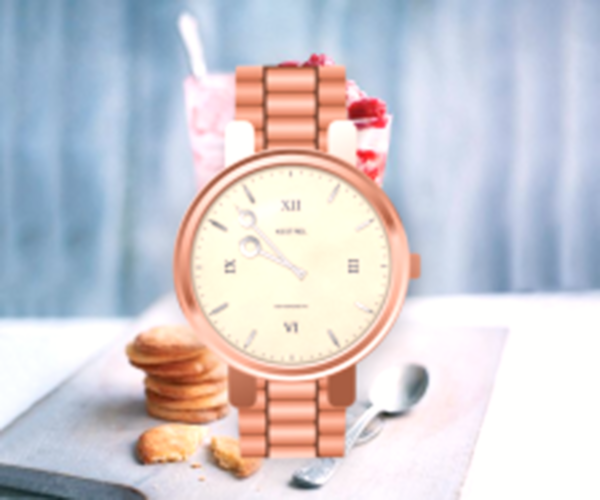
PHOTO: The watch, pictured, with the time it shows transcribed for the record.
9:53
